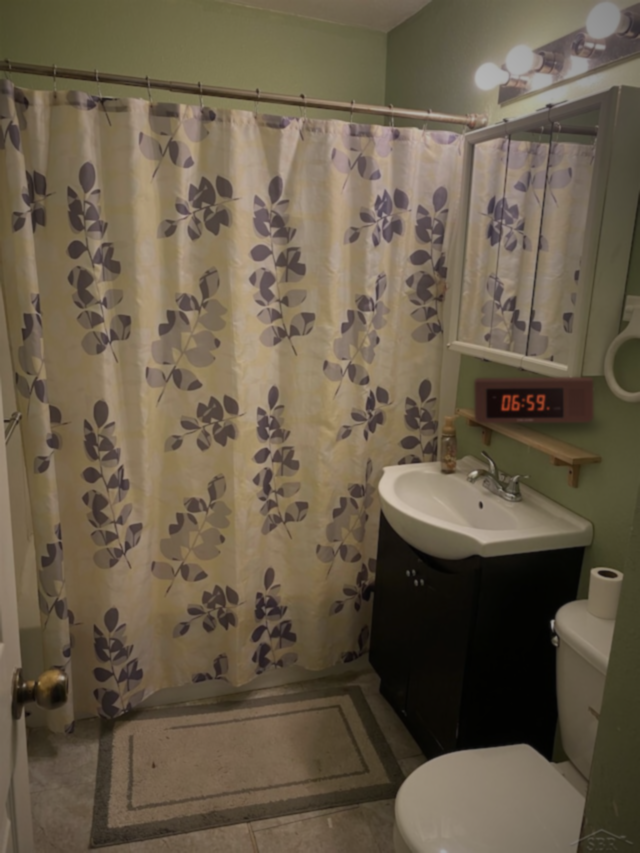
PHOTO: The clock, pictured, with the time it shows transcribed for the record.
6:59
